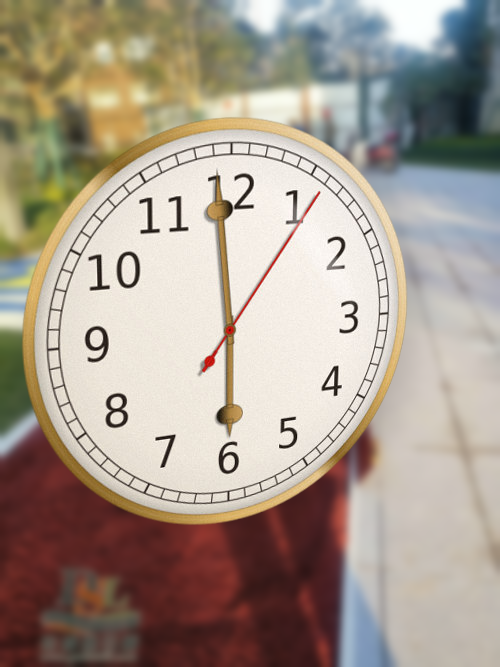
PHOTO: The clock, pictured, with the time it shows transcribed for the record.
5:59:06
